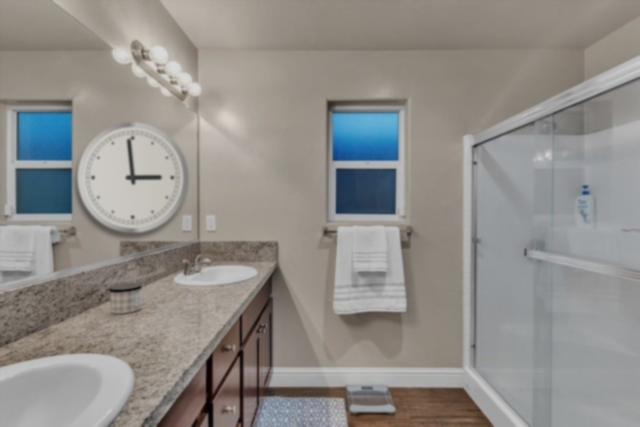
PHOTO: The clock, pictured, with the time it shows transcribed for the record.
2:59
